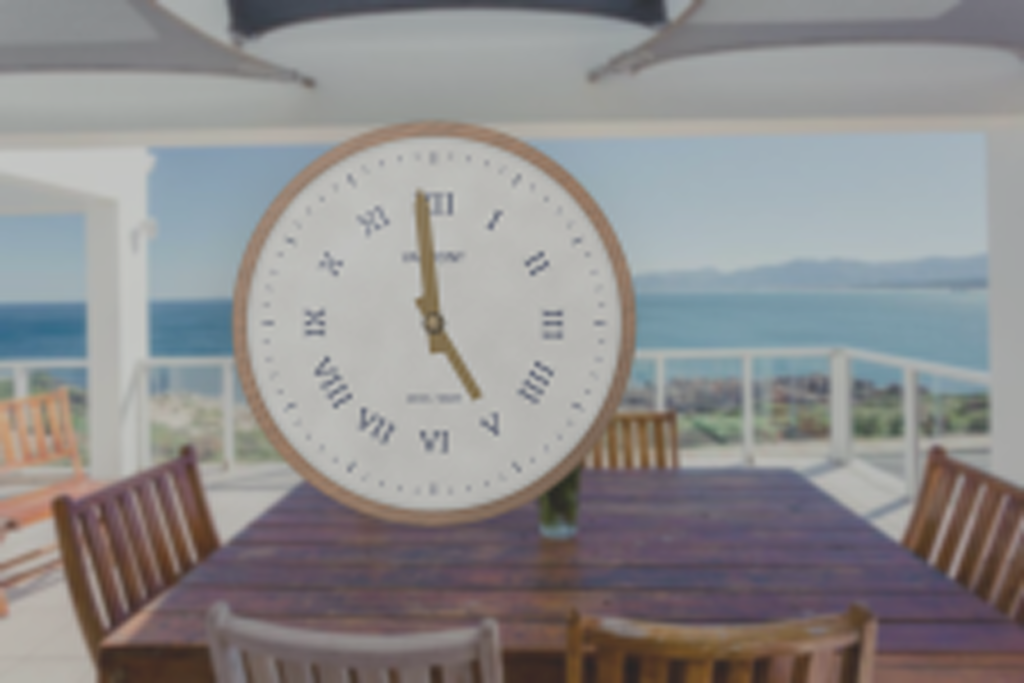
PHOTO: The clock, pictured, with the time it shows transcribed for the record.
4:59
